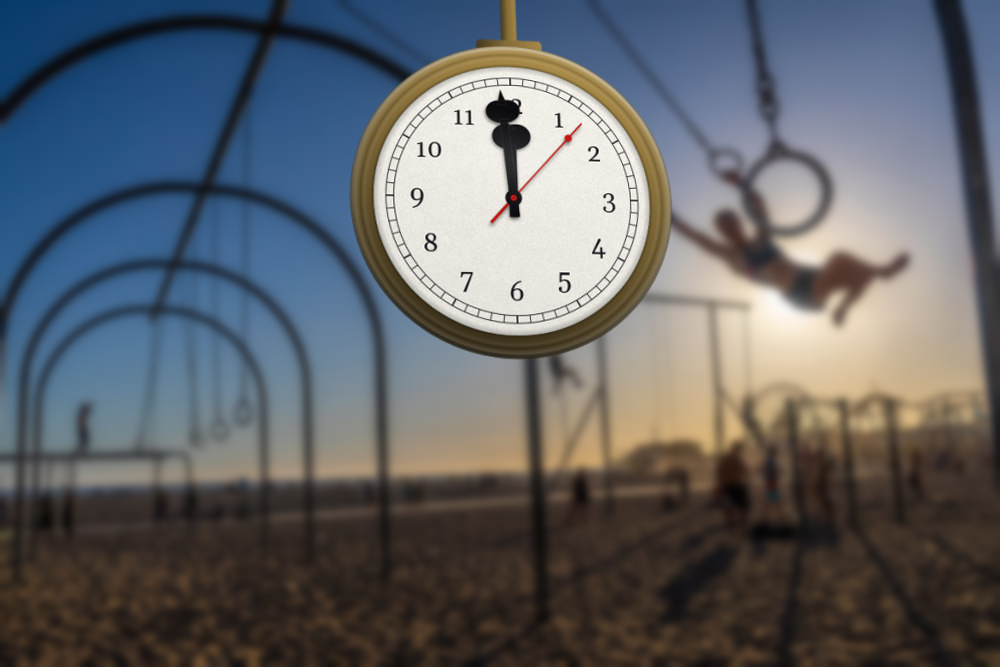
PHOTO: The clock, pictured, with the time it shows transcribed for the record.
11:59:07
